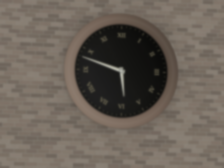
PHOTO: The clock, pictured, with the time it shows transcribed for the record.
5:48
